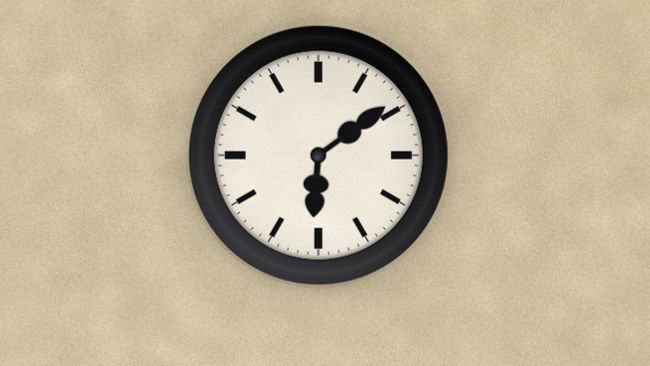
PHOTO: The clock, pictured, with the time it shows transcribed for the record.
6:09
